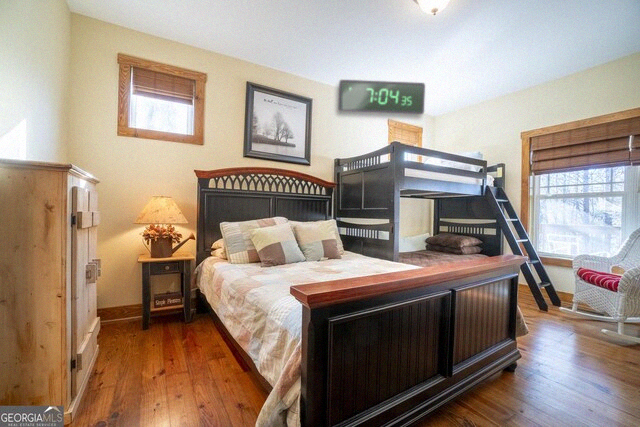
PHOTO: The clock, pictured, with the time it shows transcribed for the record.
7:04
